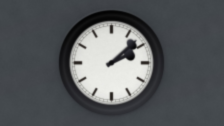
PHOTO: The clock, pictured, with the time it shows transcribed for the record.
2:08
